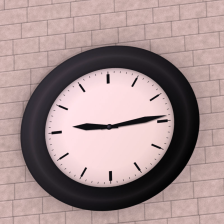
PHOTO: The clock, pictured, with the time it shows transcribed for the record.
9:14
